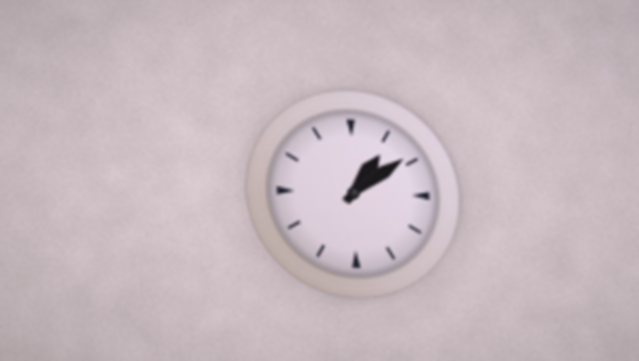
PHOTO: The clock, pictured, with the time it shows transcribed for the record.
1:09
